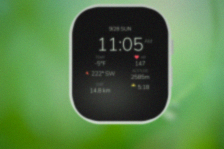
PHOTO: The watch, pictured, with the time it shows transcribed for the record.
11:05
